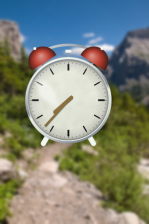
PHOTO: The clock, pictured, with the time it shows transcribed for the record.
7:37
